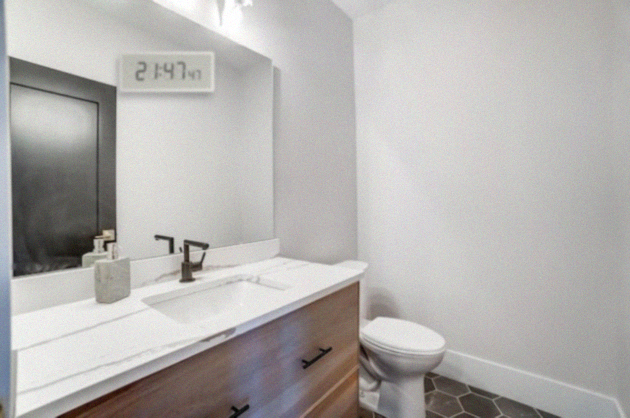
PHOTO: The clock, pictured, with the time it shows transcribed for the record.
21:47
